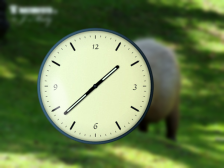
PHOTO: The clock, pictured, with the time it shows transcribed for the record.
1:38
